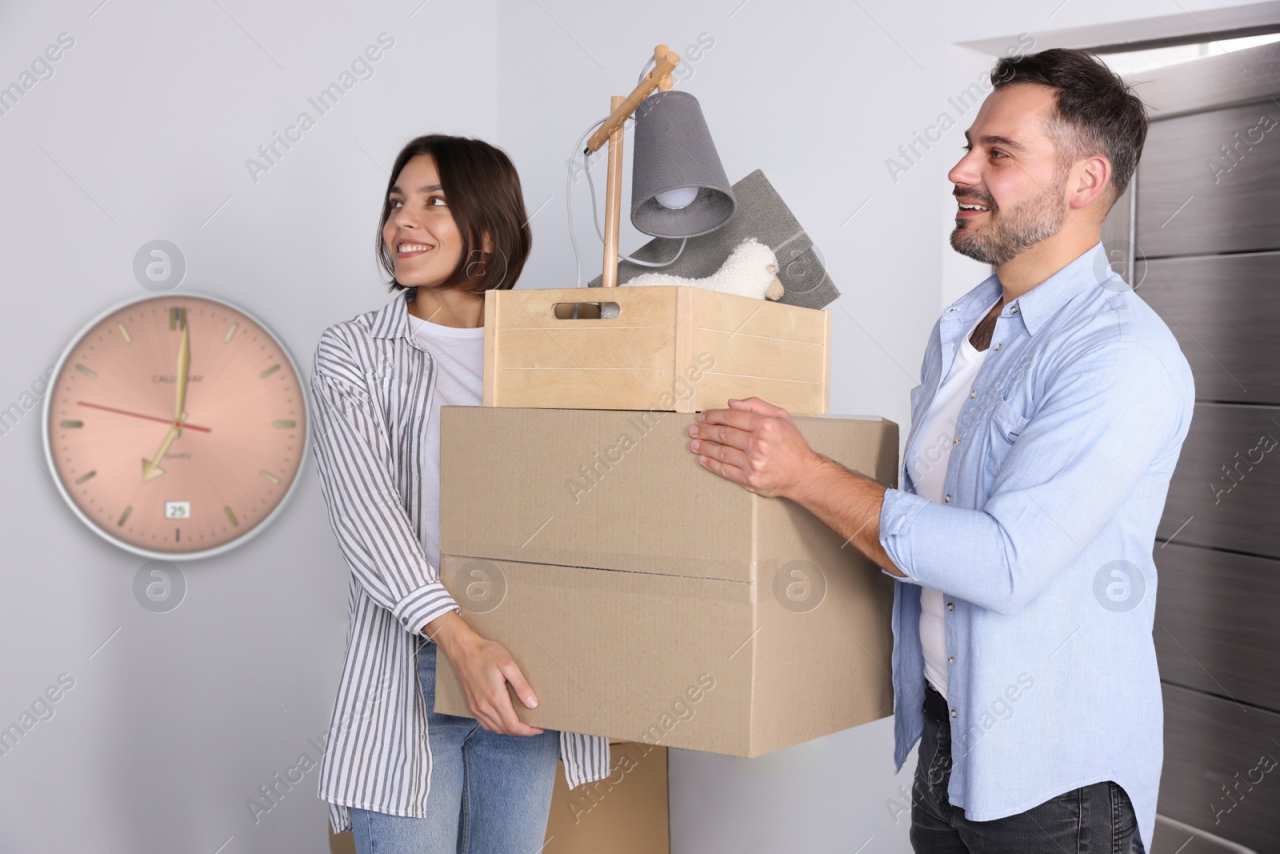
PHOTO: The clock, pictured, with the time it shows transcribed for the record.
7:00:47
